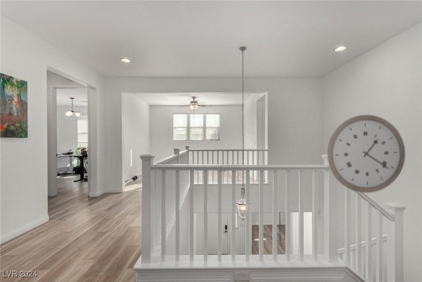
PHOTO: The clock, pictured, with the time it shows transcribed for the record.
1:21
